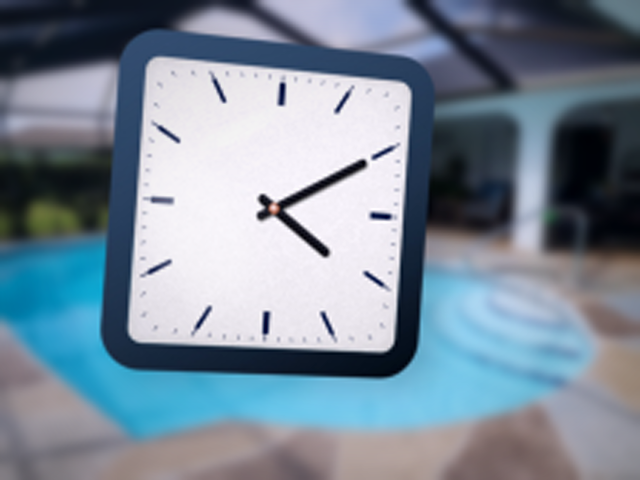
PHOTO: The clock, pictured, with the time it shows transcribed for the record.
4:10
